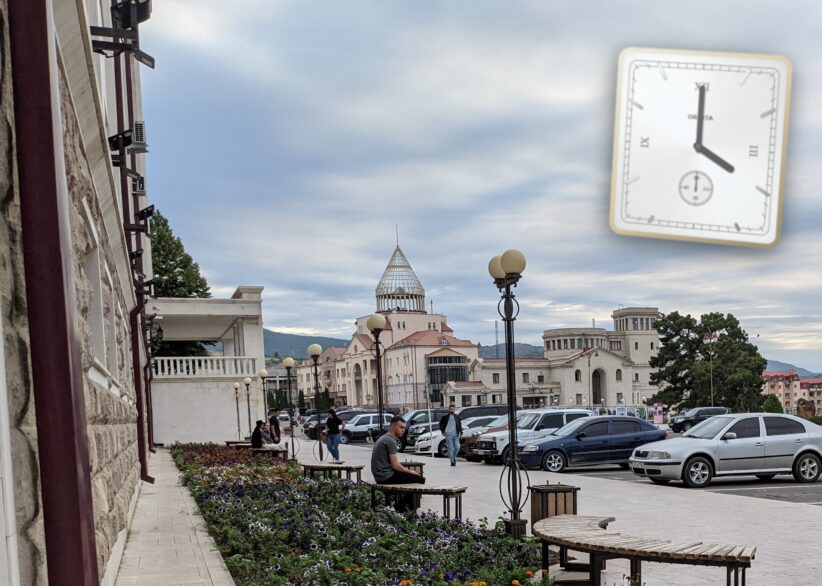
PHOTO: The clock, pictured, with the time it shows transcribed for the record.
4:00
